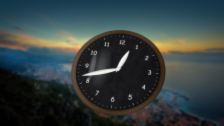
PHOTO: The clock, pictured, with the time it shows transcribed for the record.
12:42
